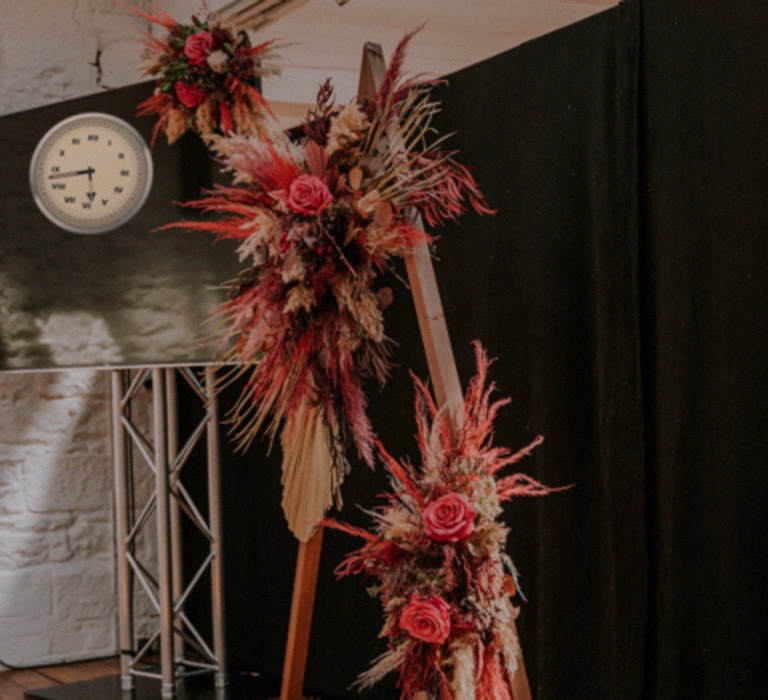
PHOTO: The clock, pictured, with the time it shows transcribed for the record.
5:43
